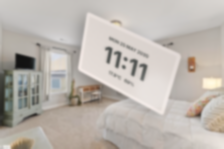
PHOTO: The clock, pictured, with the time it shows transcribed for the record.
11:11
